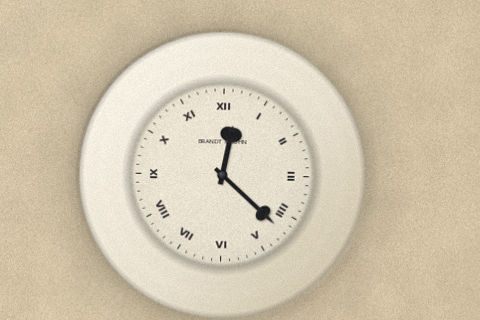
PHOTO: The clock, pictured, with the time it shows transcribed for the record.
12:22
